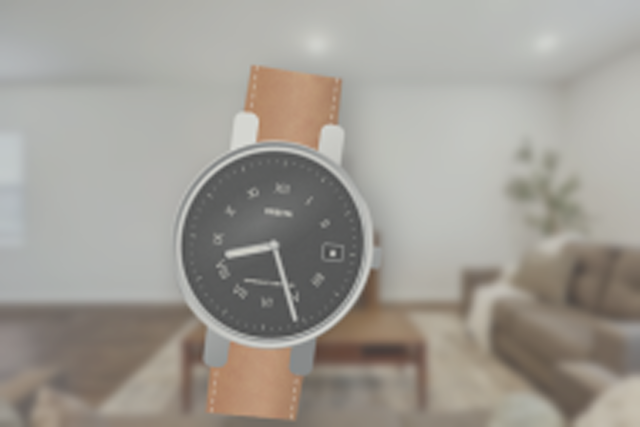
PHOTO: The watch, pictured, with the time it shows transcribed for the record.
8:26
